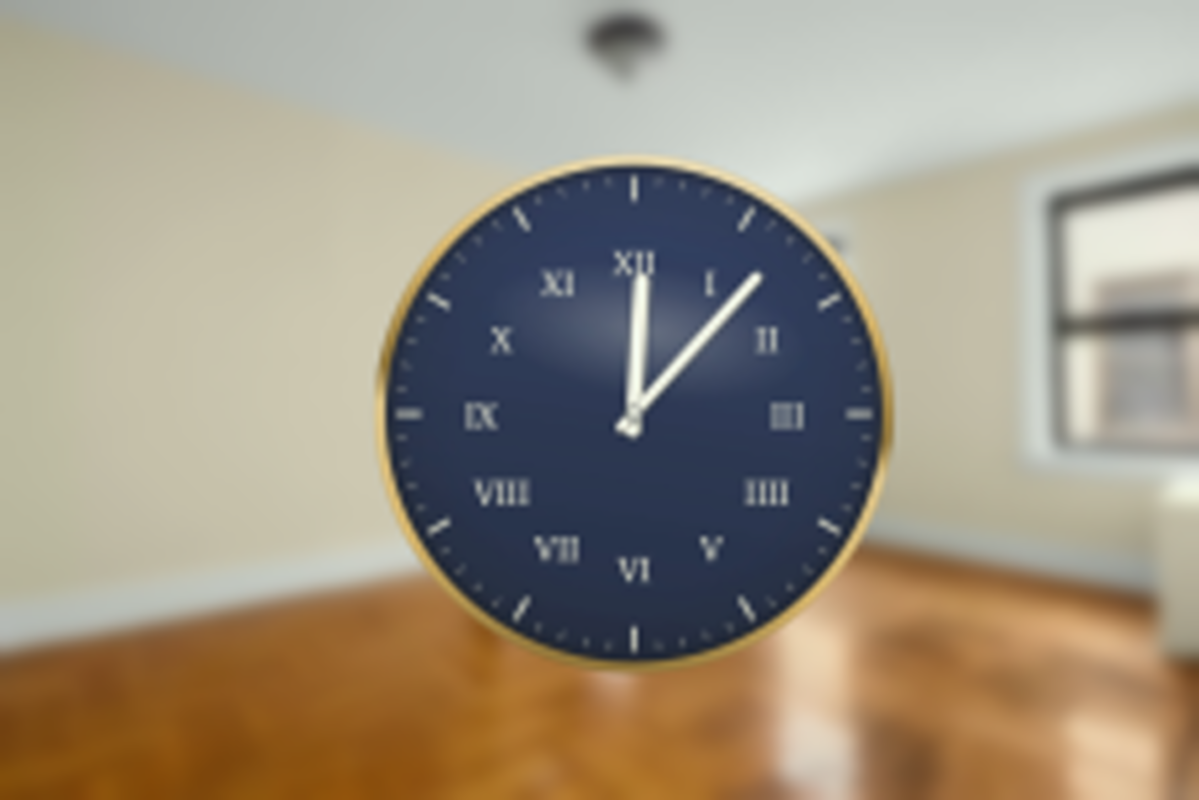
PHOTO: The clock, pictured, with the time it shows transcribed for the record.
12:07
